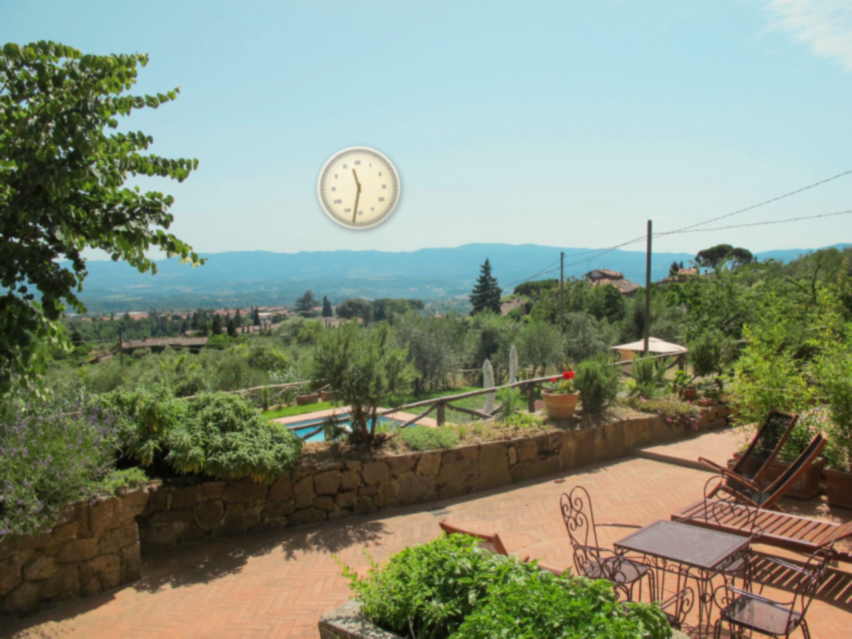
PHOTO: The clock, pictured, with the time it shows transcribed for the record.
11:32
